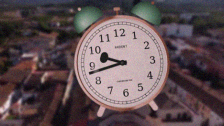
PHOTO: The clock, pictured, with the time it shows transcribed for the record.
9:43
